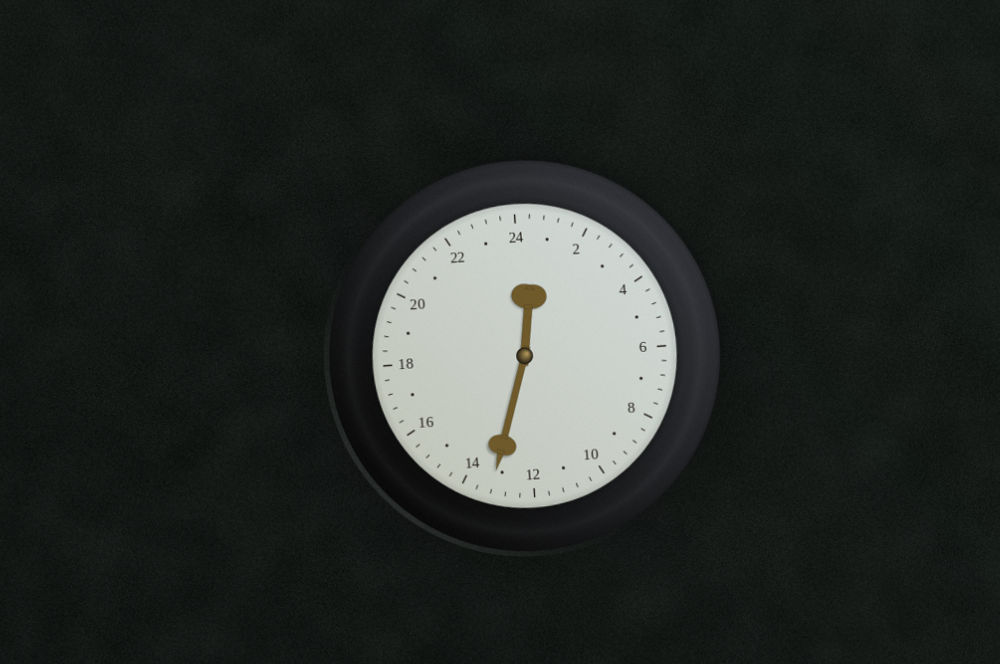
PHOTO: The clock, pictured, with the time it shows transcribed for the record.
0:33
